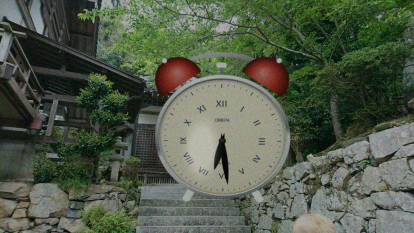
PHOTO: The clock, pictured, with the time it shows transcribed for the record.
6:29
